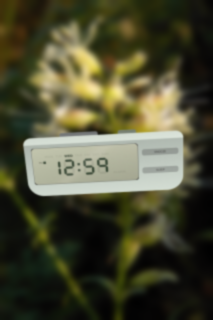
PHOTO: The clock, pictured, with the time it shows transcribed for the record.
12:59
